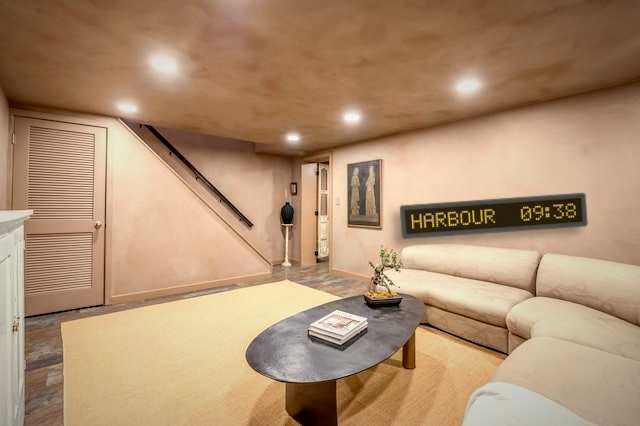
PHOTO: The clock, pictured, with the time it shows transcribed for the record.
9:38
